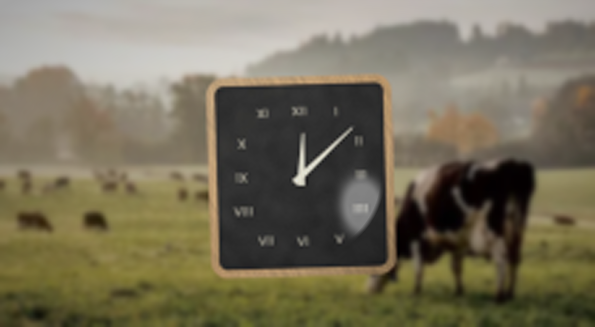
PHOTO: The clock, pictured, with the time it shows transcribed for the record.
12:08
